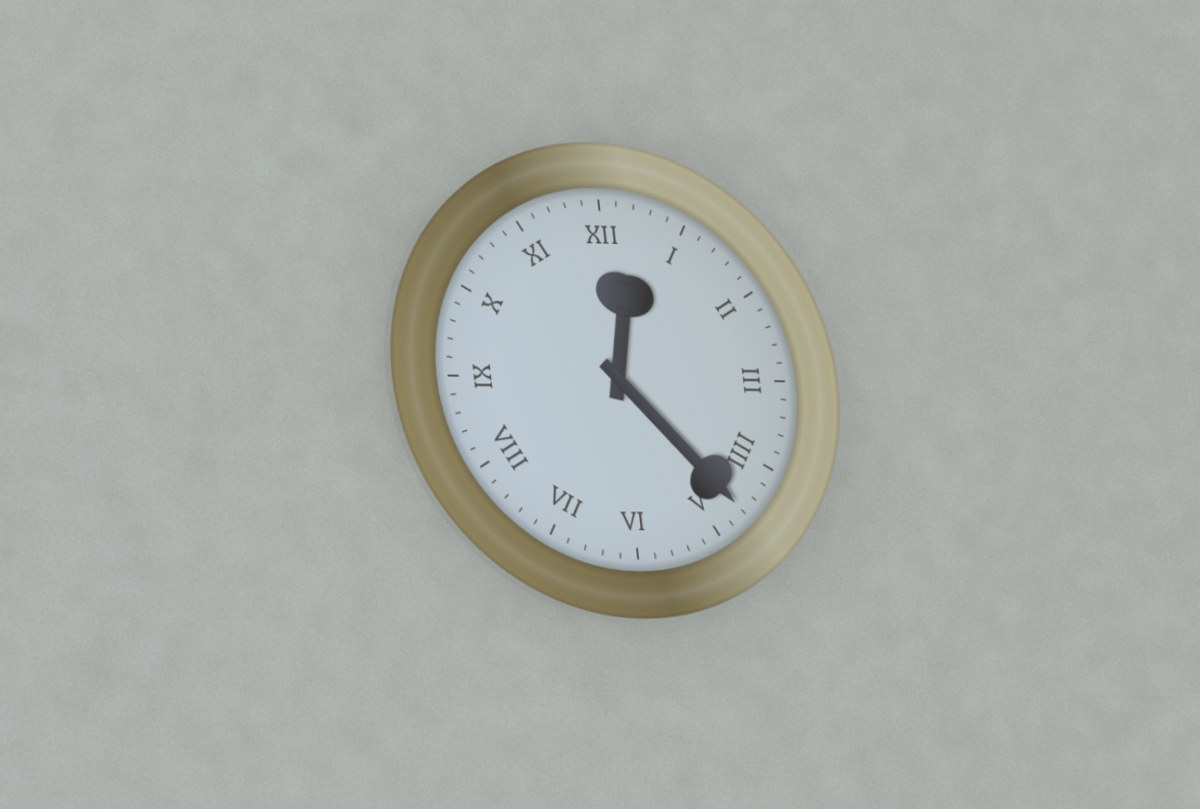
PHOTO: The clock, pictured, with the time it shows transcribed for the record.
12:23
